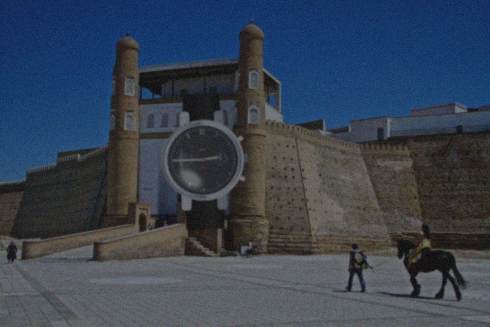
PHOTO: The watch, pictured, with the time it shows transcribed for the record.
2:45
